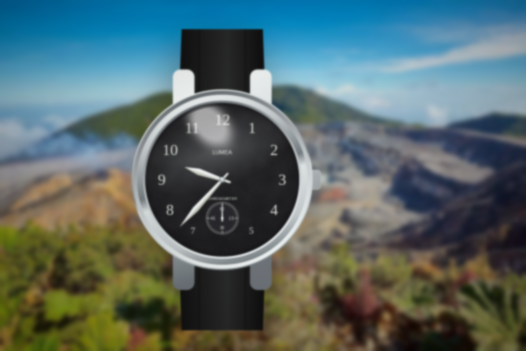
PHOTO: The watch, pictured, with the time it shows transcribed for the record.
9:37
